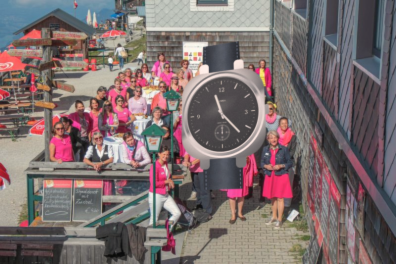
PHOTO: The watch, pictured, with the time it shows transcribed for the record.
11:23
